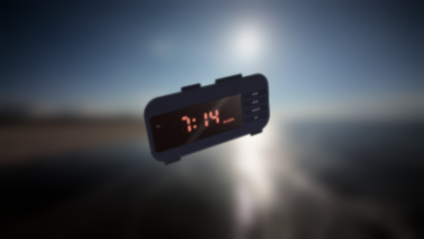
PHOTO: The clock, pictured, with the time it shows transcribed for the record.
7:14
